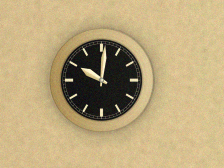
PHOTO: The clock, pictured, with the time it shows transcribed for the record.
10:01
